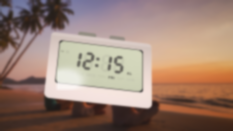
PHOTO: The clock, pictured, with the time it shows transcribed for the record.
12:15
